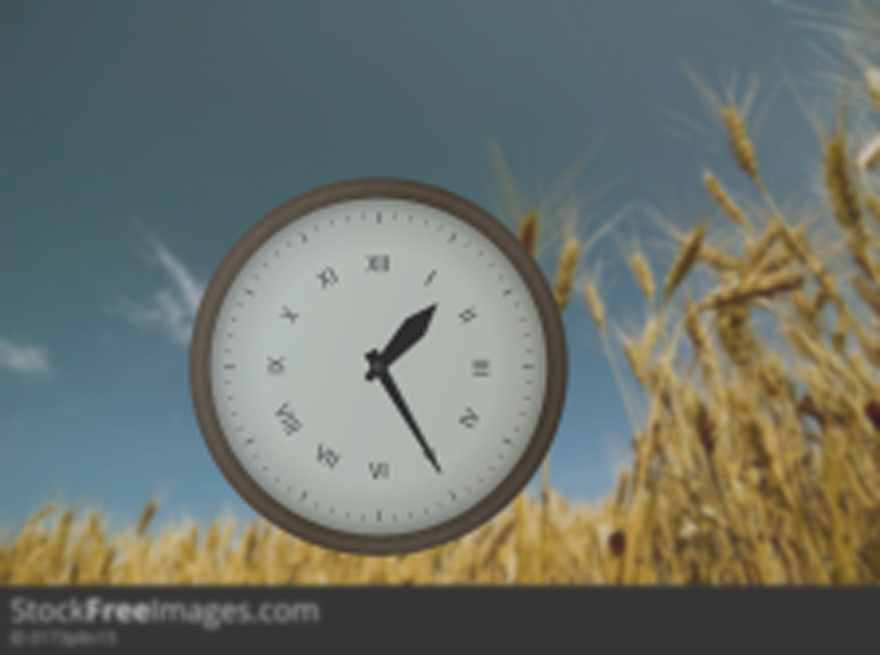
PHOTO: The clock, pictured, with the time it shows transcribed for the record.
1:25
